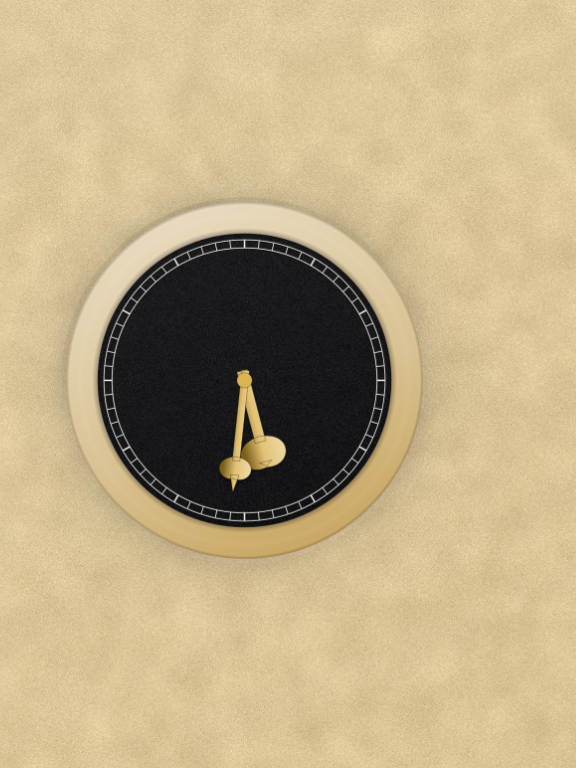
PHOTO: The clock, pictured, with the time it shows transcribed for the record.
5:31
